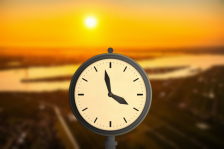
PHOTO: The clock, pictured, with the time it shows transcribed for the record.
3:58
